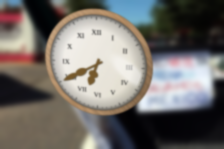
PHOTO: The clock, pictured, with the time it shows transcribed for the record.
6:40
